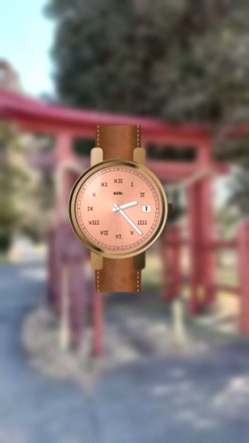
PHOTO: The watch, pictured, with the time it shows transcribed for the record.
2:23
